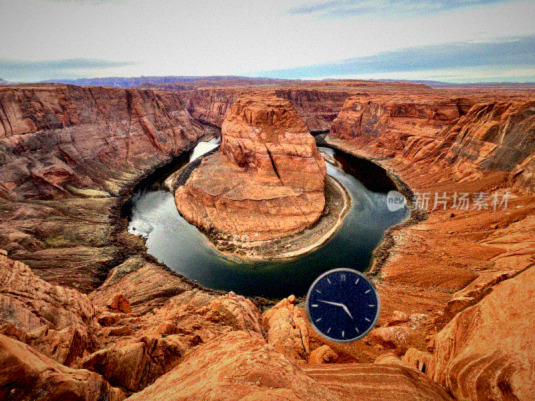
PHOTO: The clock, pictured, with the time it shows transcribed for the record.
4:47
